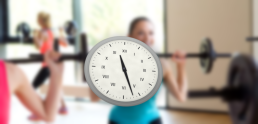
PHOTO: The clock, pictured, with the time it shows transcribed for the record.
11:27
